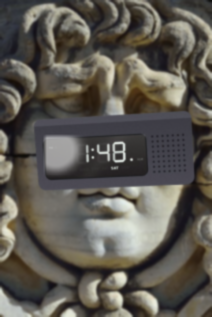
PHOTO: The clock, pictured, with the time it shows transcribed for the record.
1:48
